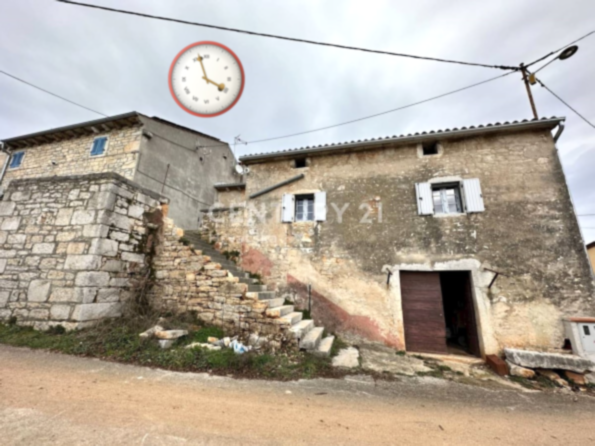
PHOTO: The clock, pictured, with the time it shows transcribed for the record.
3:57
